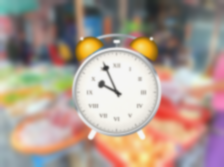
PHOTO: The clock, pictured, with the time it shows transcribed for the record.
9:56
